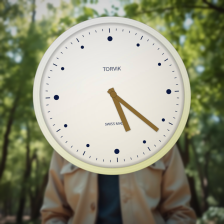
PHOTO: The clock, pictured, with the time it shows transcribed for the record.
5:22
